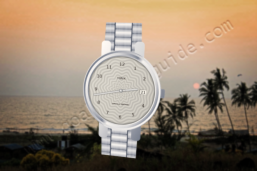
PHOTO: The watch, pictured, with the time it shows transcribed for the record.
2:43
